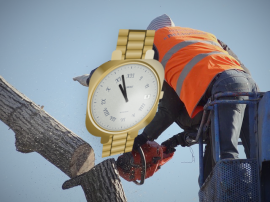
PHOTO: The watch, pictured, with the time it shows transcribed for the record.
10:57
